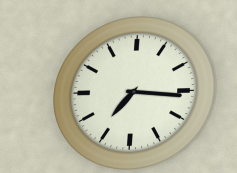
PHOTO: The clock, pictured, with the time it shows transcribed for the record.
7:16
